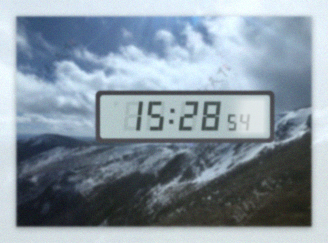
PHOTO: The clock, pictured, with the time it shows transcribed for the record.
15:28:54
